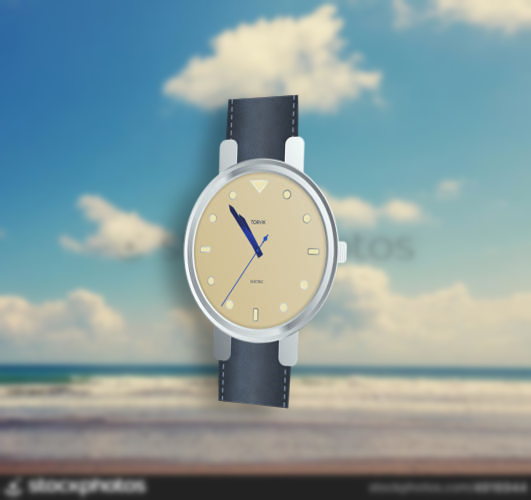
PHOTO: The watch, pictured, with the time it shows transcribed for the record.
10:53:36
